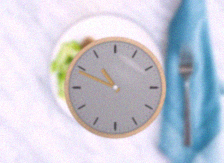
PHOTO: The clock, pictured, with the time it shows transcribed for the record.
10:49
